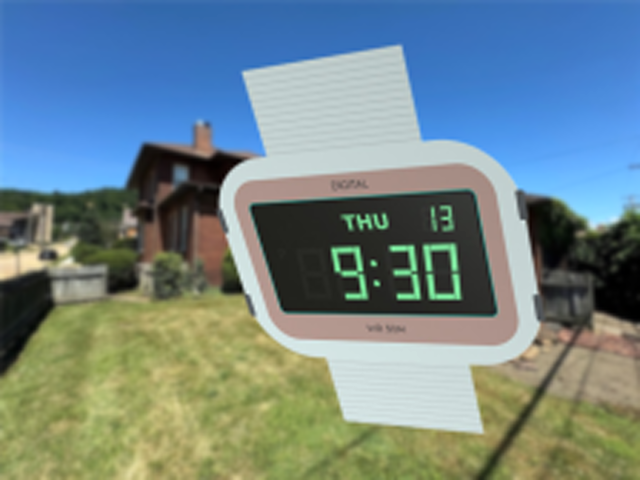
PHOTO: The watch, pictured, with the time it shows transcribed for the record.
9:30
